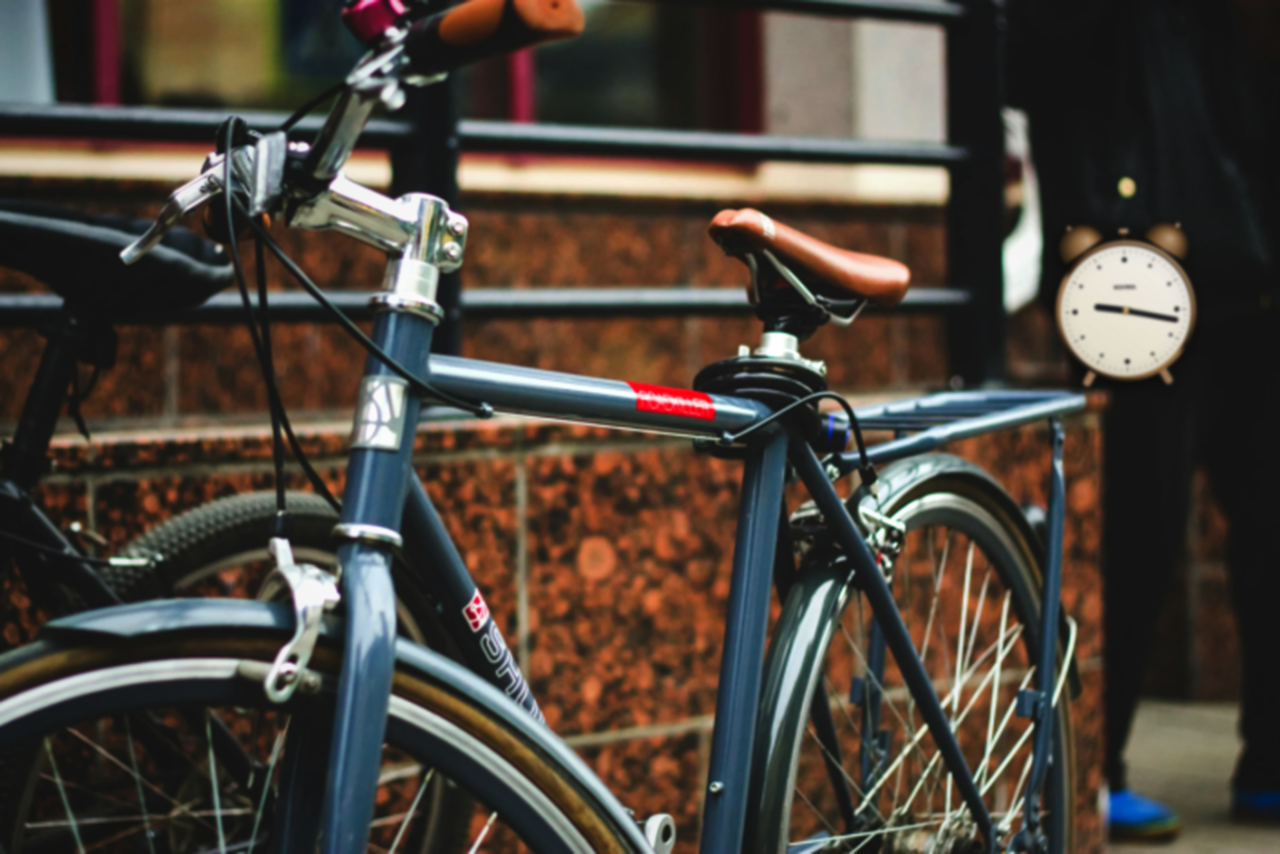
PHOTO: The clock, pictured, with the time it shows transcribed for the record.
9:17
